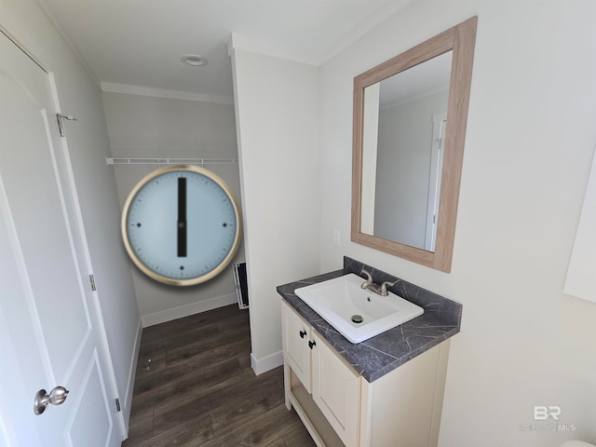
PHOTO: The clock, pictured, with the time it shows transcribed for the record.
6:00
